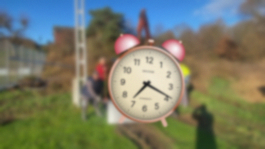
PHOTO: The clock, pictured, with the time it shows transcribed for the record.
7:19
